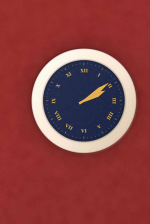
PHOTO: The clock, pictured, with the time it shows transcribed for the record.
2:09
